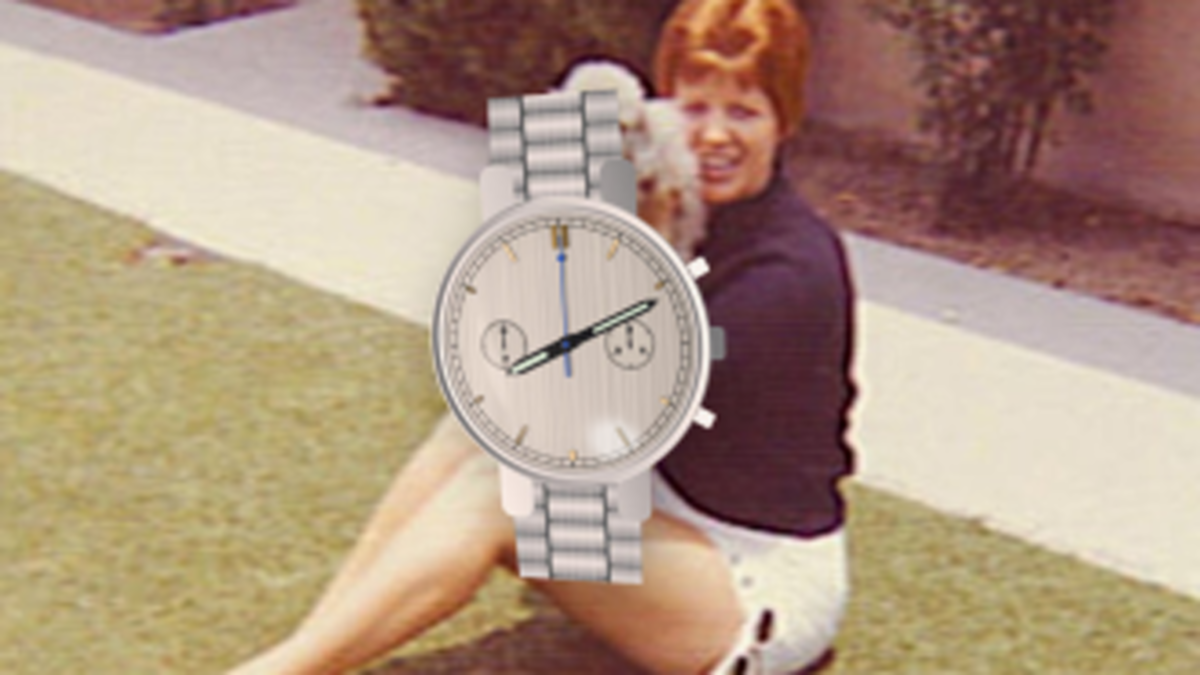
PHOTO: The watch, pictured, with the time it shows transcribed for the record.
8:11
